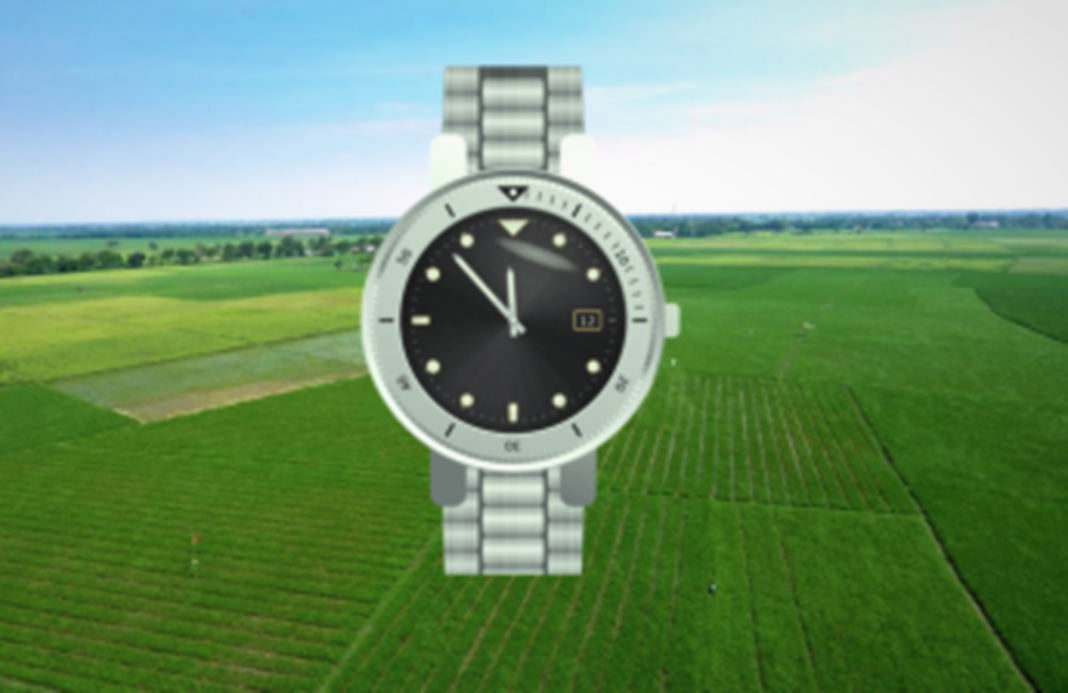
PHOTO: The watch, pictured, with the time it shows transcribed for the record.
11:53
